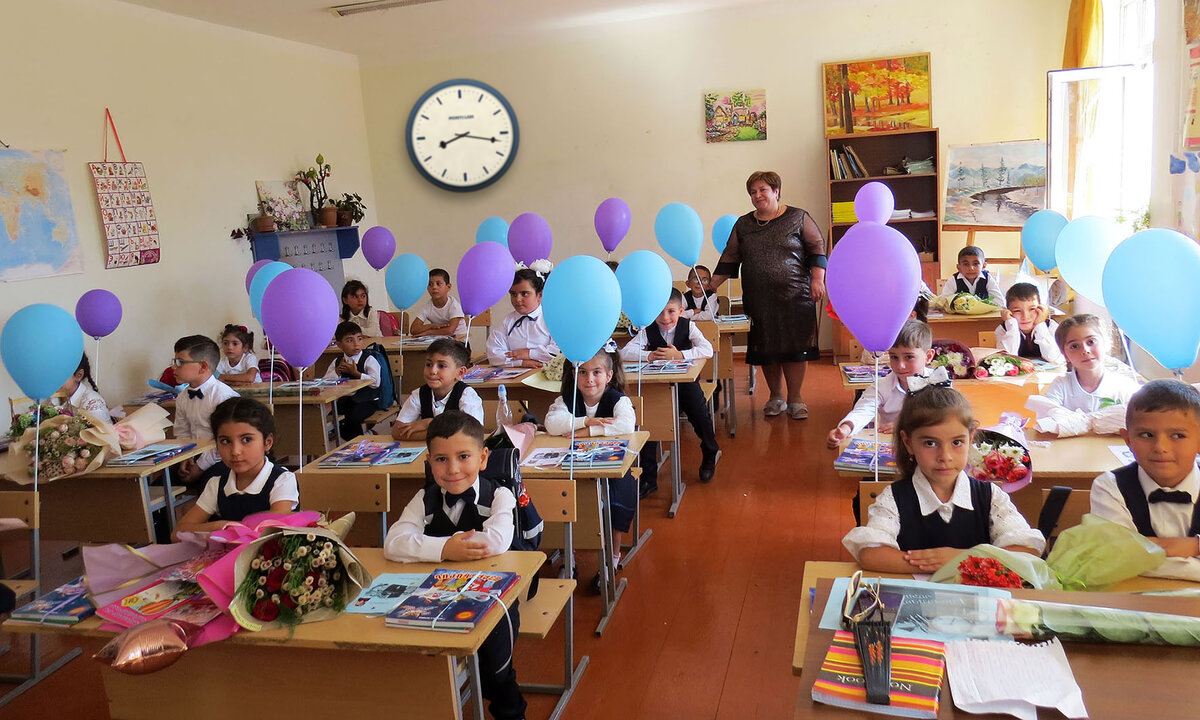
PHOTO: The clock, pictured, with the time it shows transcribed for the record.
8:17
